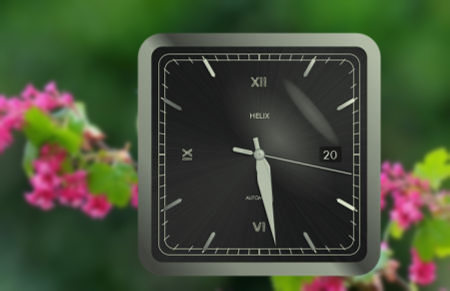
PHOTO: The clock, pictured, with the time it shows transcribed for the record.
5:28:17
